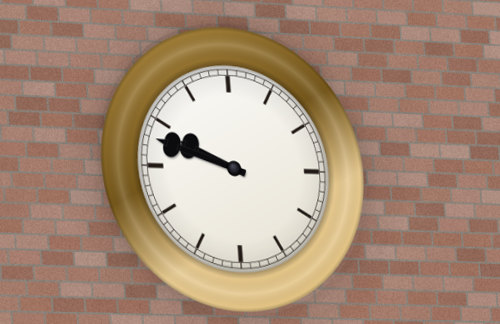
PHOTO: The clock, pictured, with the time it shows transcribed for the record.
9:48
